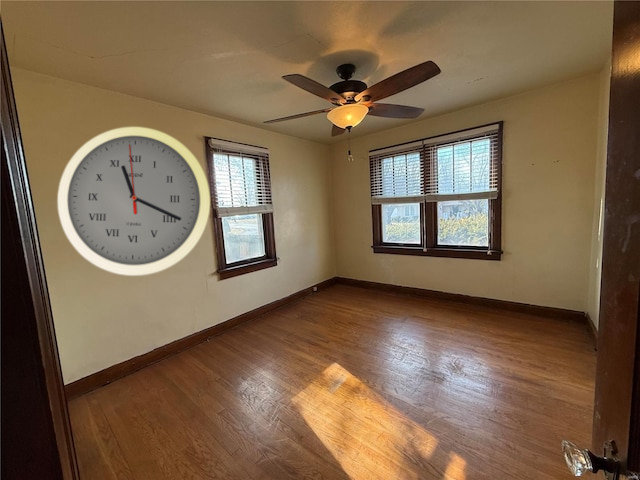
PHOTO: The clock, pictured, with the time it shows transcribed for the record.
11:18:59
